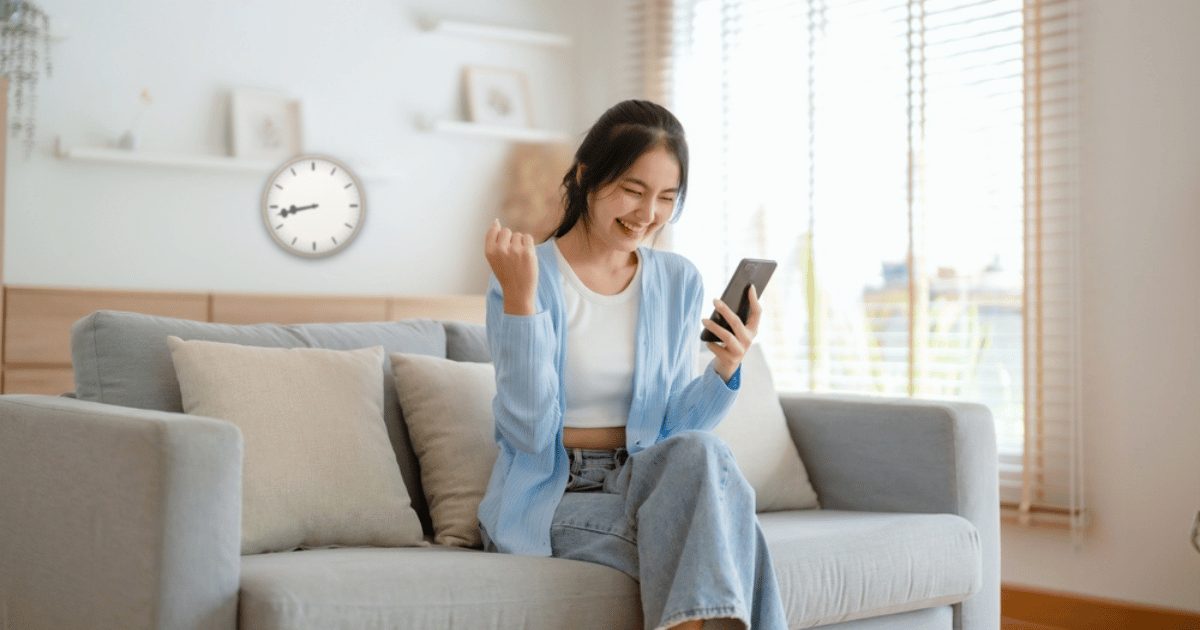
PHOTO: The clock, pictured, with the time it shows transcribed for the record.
8:43
